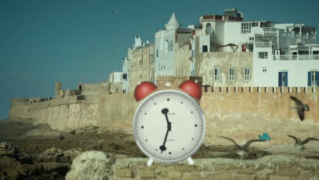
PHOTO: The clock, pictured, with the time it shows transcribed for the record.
11:33
